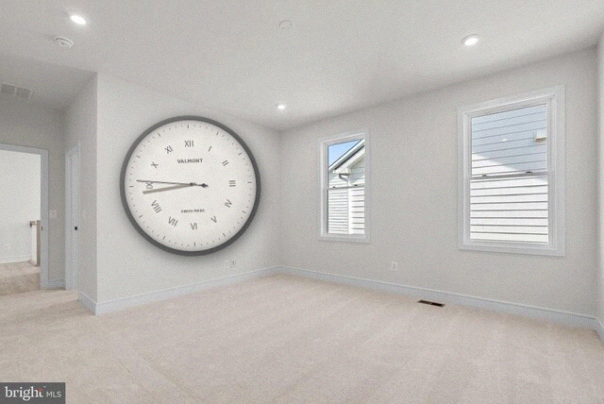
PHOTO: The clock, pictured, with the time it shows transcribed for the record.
8:43:46
